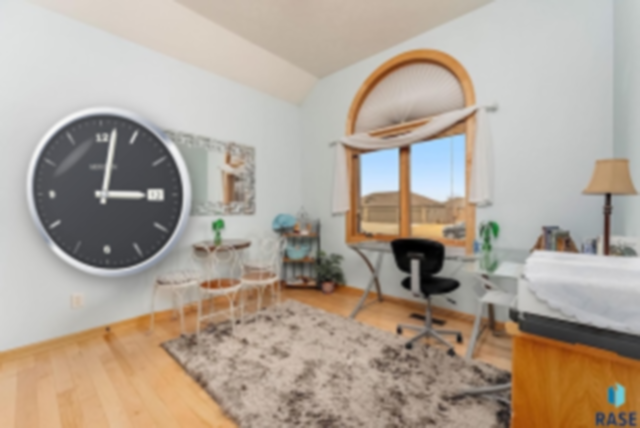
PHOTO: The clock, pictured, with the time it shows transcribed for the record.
3:02
